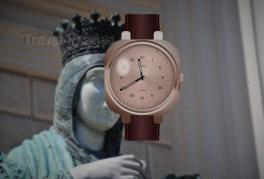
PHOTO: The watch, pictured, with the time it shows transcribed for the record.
11:40
